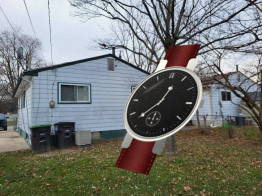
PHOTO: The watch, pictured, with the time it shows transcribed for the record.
12:37
